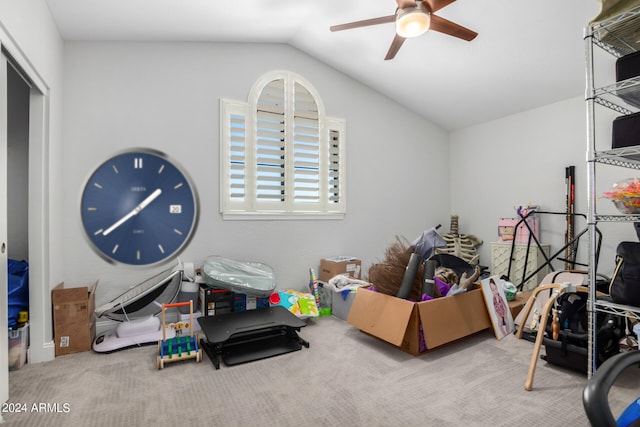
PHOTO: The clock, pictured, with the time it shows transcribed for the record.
1:39
